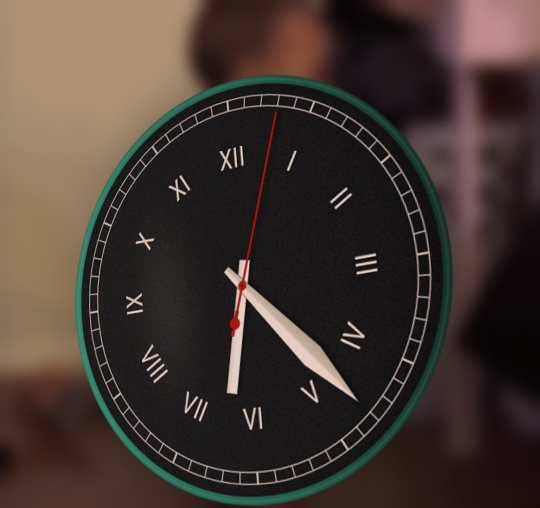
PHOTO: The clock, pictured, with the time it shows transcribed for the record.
6:23:03
